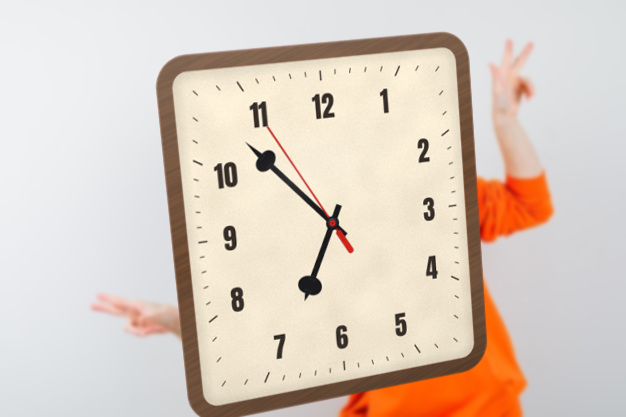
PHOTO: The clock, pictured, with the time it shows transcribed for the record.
6:52:55
